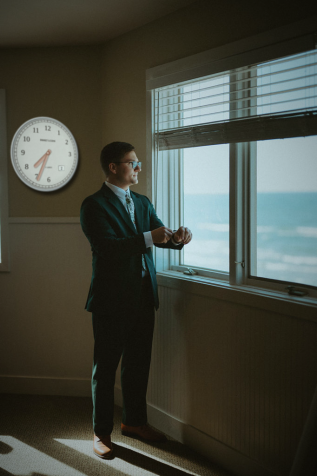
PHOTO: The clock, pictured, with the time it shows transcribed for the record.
7:34
